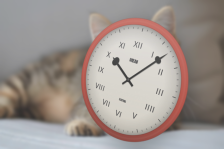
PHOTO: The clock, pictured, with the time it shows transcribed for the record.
10:07
